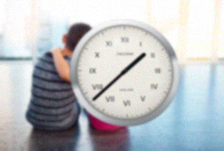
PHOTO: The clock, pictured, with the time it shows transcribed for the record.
1:38
